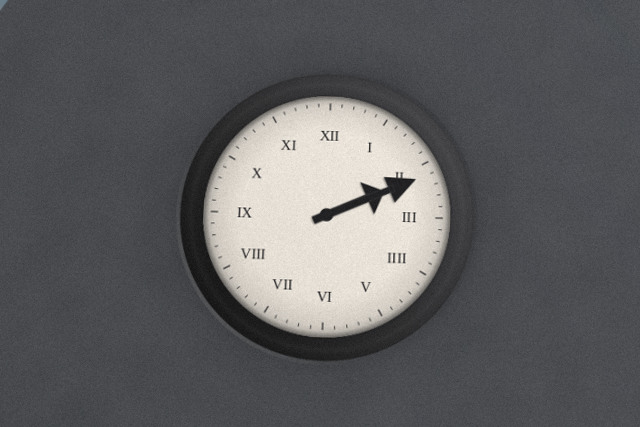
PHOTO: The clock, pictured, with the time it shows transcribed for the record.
2:11
